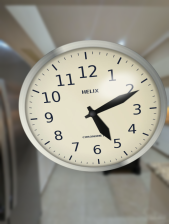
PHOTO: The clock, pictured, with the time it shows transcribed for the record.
5:11
